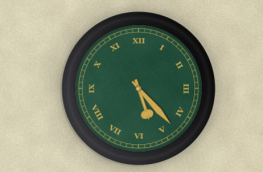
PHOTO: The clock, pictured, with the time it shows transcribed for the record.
5:23
